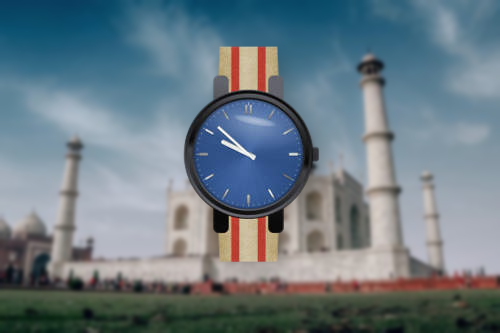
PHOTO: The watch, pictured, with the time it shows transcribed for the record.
9:52
